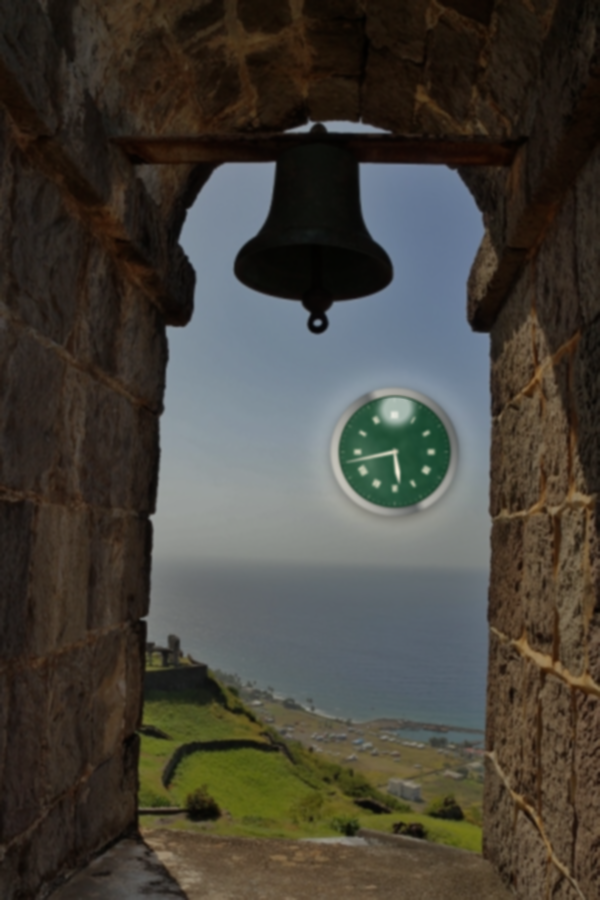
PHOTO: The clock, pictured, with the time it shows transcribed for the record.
5:43
